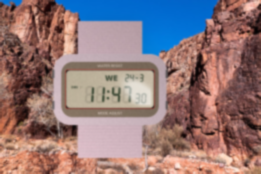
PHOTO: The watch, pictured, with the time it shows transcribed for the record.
11:47:30
